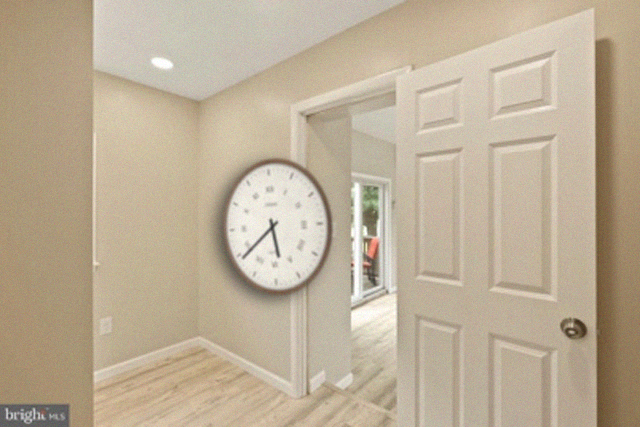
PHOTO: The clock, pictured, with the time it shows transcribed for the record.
5:39
